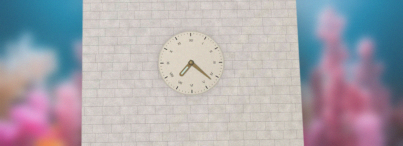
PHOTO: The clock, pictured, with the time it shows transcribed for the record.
7:22
